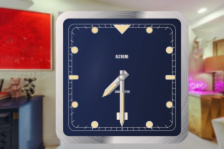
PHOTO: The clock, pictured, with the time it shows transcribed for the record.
7:30
